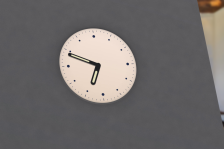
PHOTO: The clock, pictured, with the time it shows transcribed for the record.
6:49
